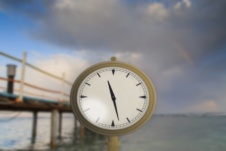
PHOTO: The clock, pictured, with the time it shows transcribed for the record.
11:28
